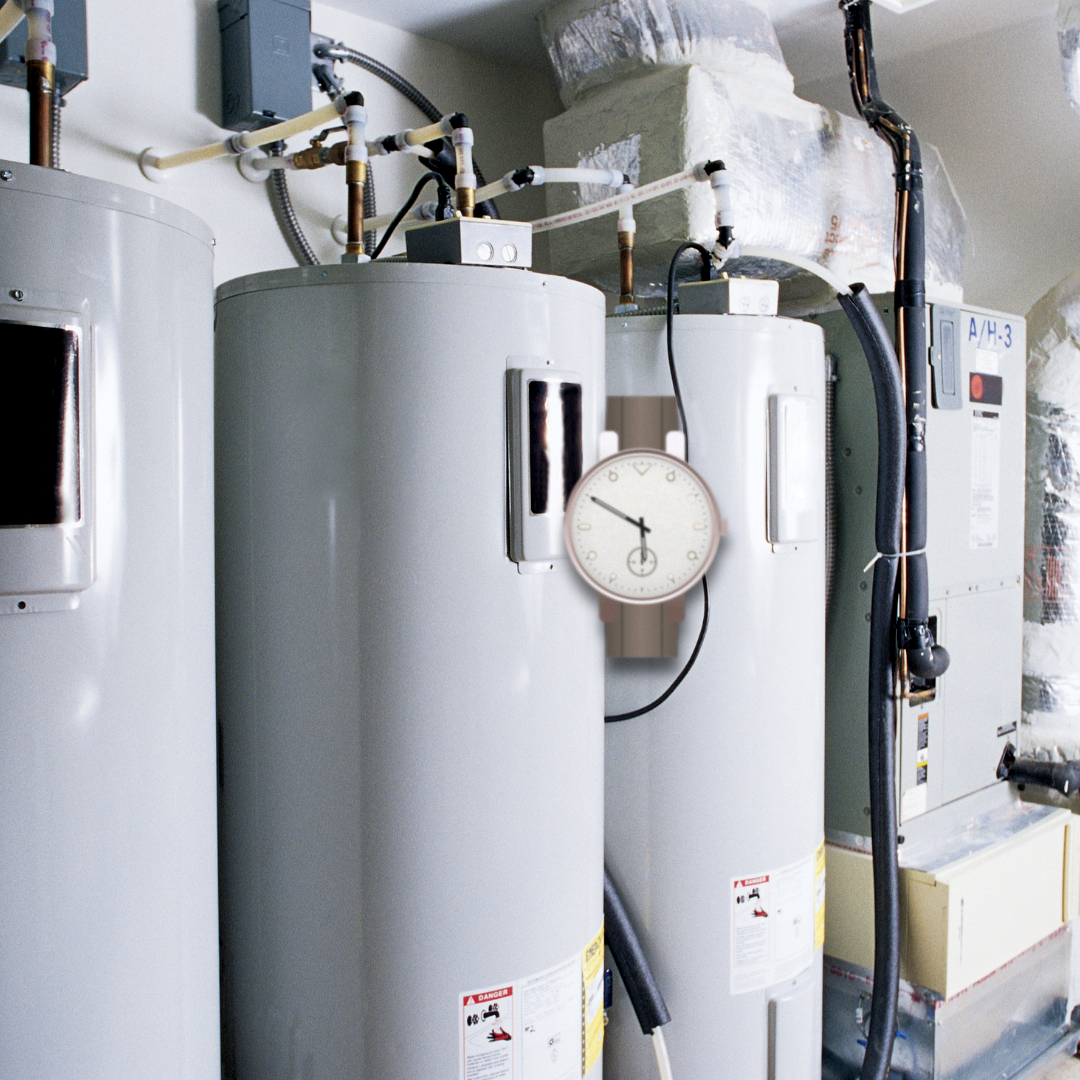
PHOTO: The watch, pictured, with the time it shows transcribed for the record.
5:50
